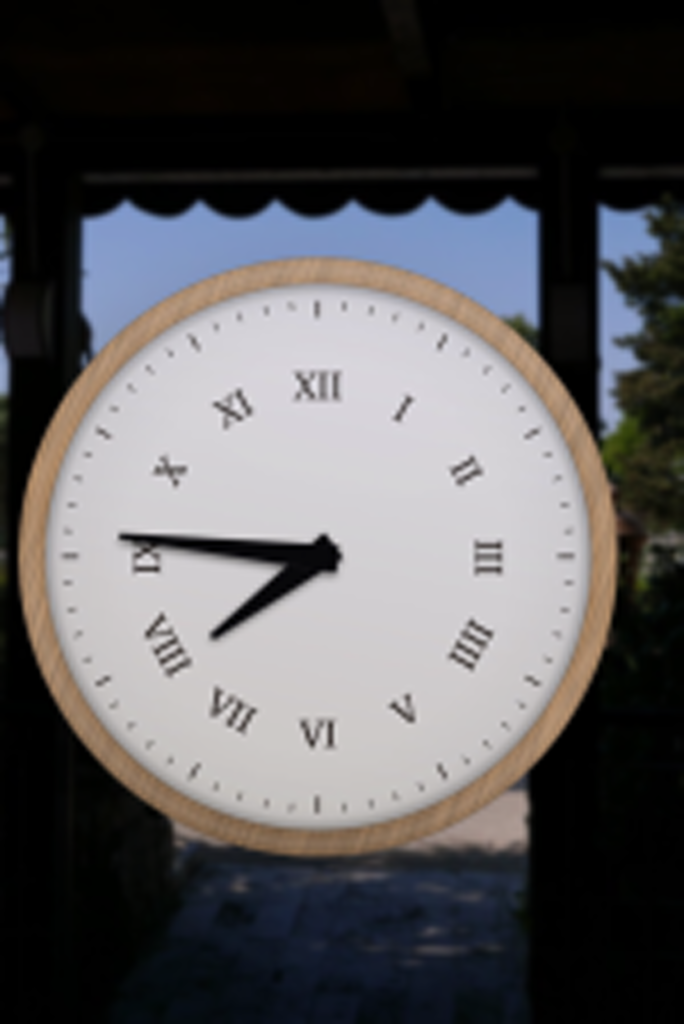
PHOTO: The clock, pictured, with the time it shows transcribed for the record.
7:46
